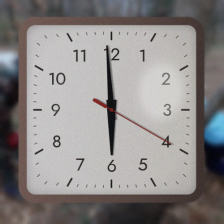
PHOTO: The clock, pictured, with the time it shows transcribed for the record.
5:59:20
